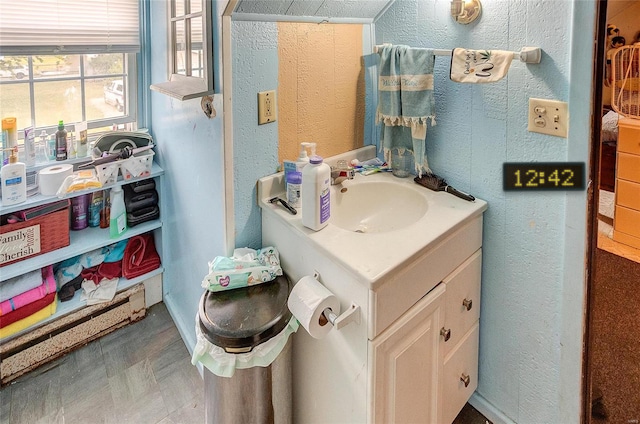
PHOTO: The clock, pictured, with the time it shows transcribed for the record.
12:42
